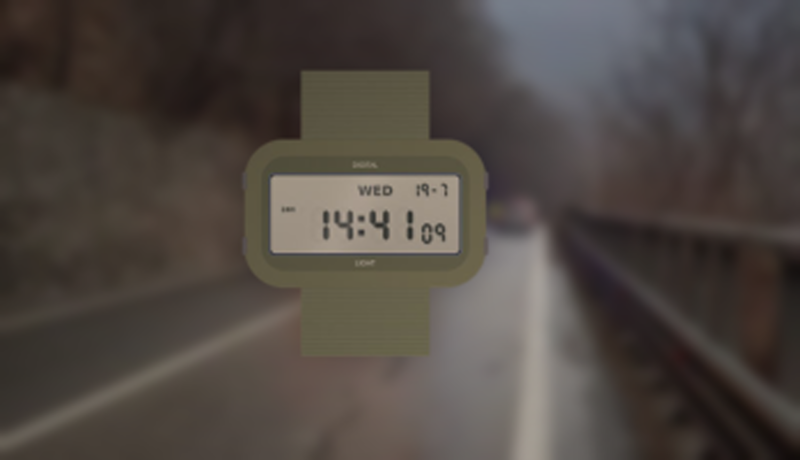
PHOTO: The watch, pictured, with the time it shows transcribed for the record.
14:41:09
